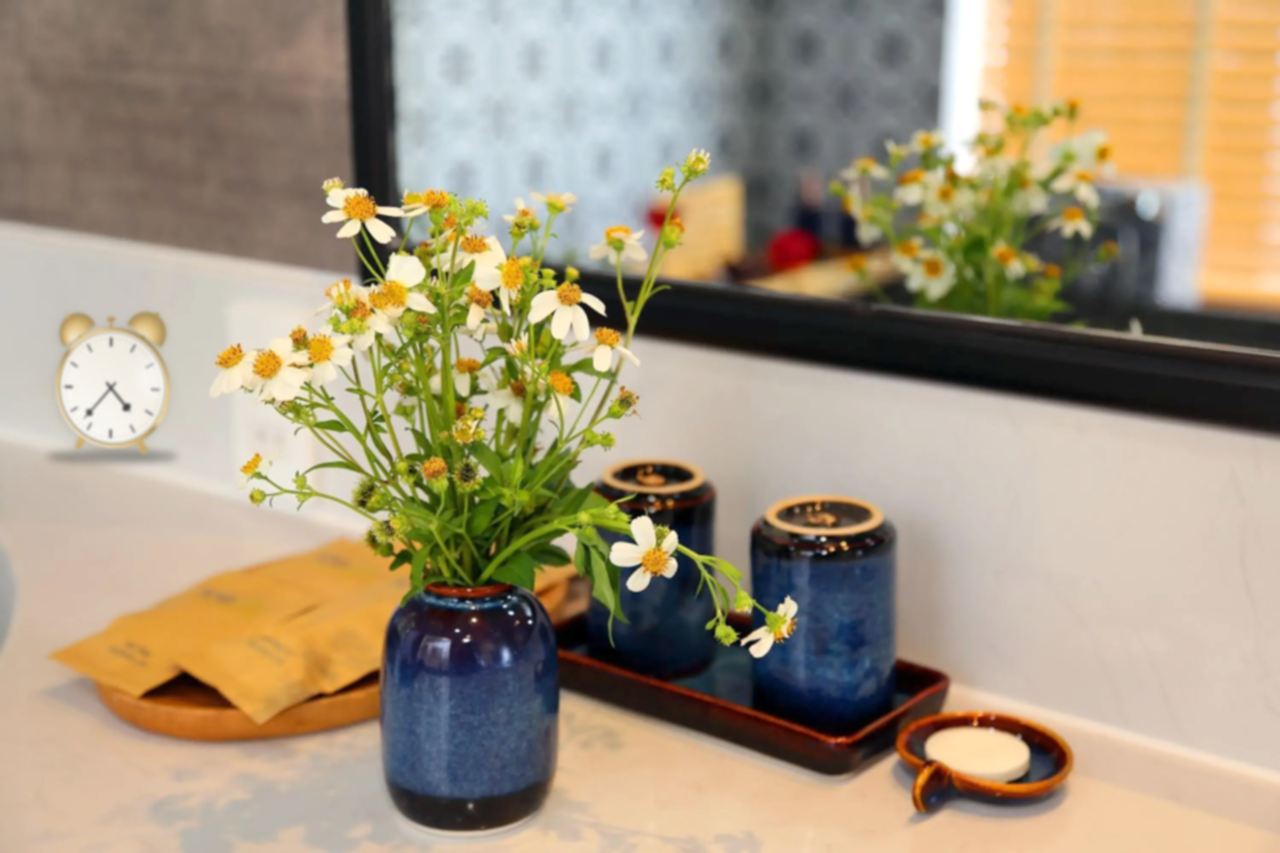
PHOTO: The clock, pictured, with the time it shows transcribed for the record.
4:37
